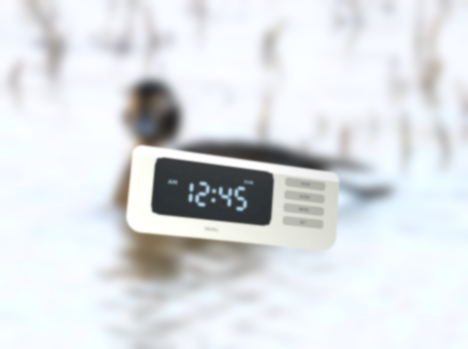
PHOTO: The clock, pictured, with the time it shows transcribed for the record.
12:45
